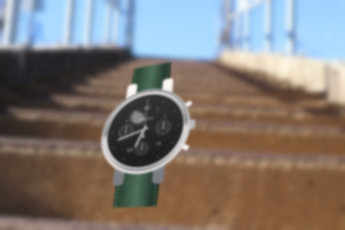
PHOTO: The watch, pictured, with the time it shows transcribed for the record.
6:42
